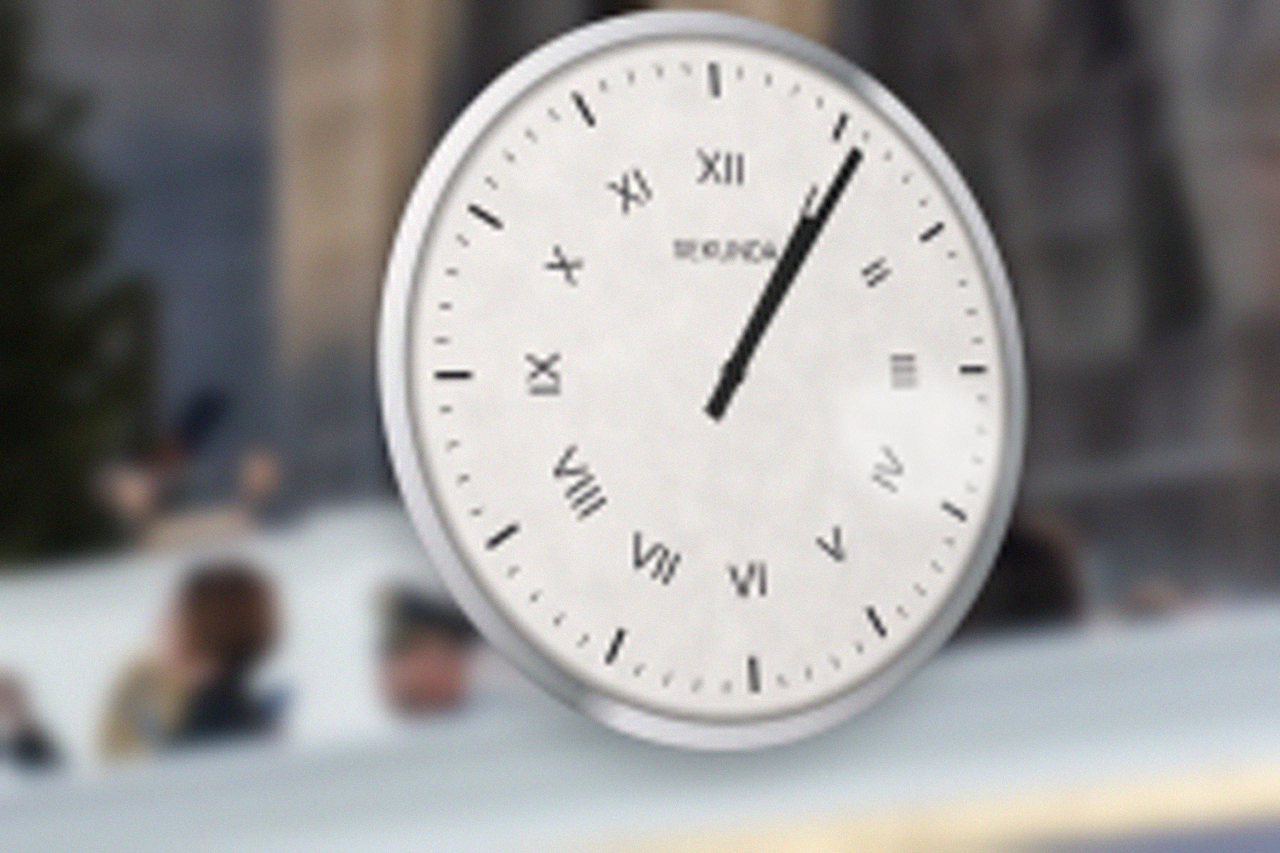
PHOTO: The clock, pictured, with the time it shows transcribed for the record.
1:06
